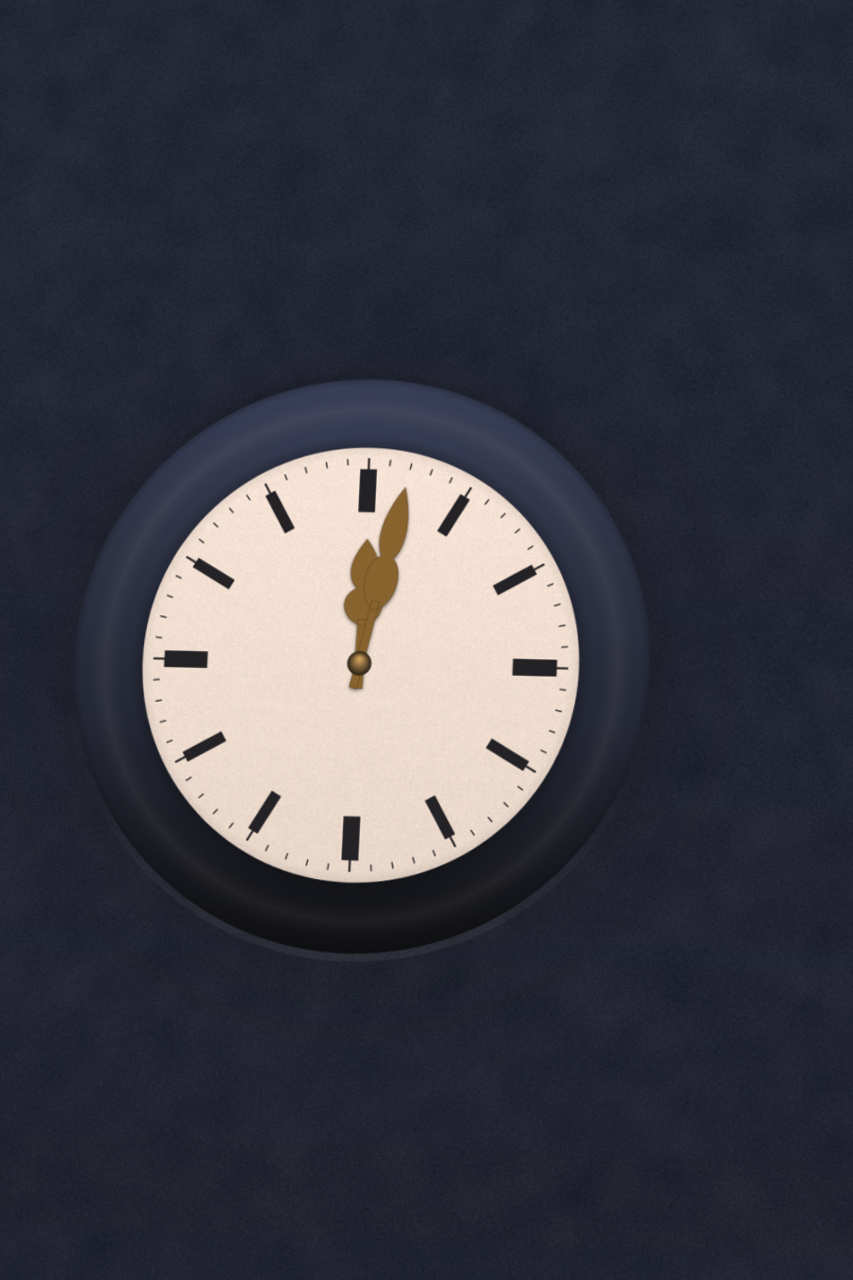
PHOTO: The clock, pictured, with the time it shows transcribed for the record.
12:02
